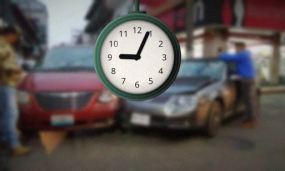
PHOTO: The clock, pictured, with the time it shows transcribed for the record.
9:04
